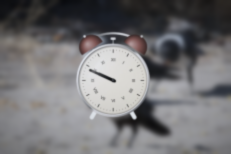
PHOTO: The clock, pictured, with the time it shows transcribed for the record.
9:49
